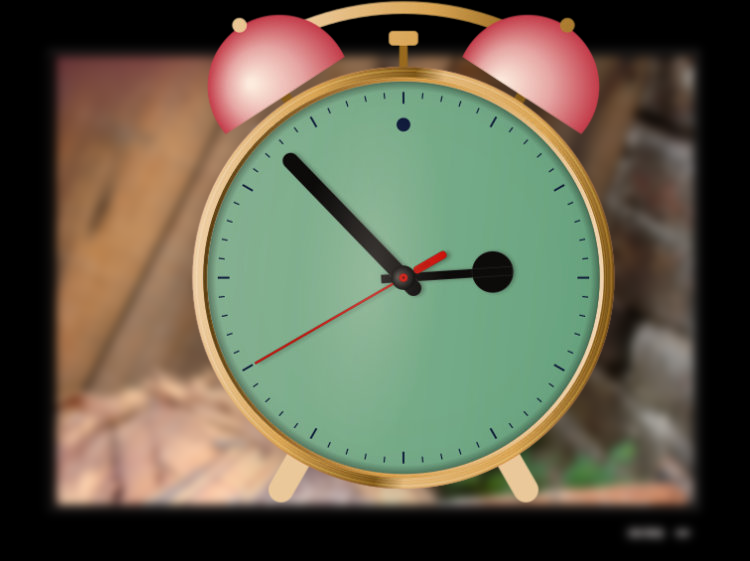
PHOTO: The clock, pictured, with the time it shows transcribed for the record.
2:52:40
